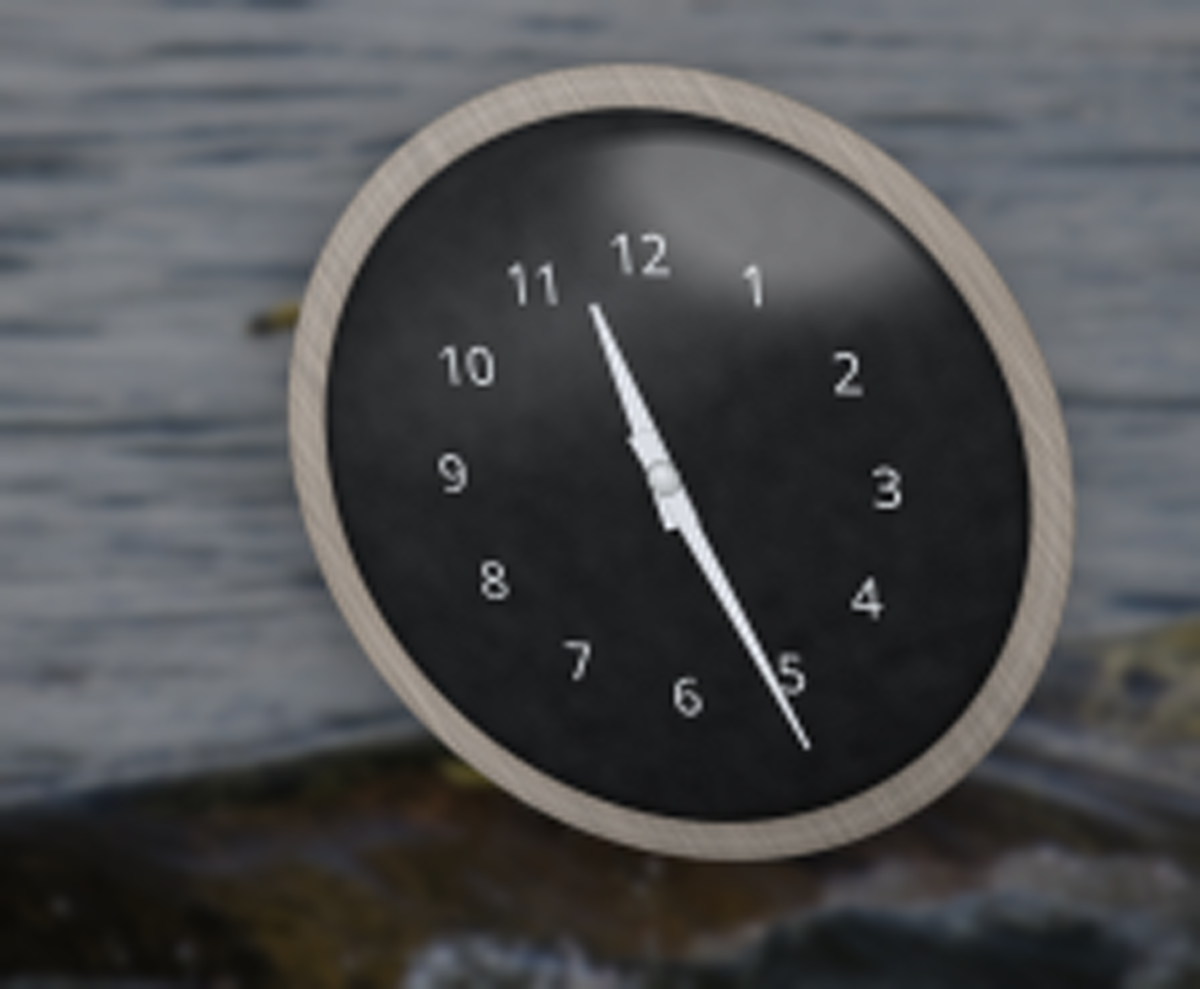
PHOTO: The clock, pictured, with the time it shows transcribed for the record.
11:26
